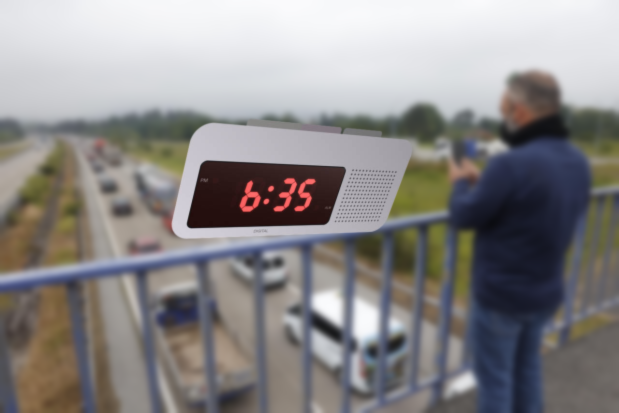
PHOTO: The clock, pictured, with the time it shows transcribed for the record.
6:35
